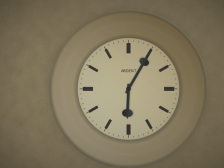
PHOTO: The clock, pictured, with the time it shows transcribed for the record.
6:05
